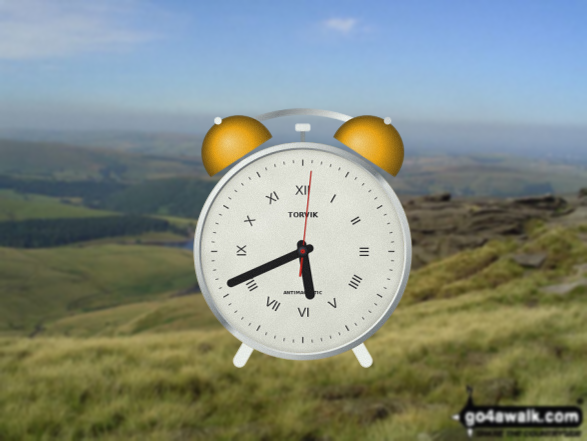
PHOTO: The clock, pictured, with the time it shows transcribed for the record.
5:41:01
